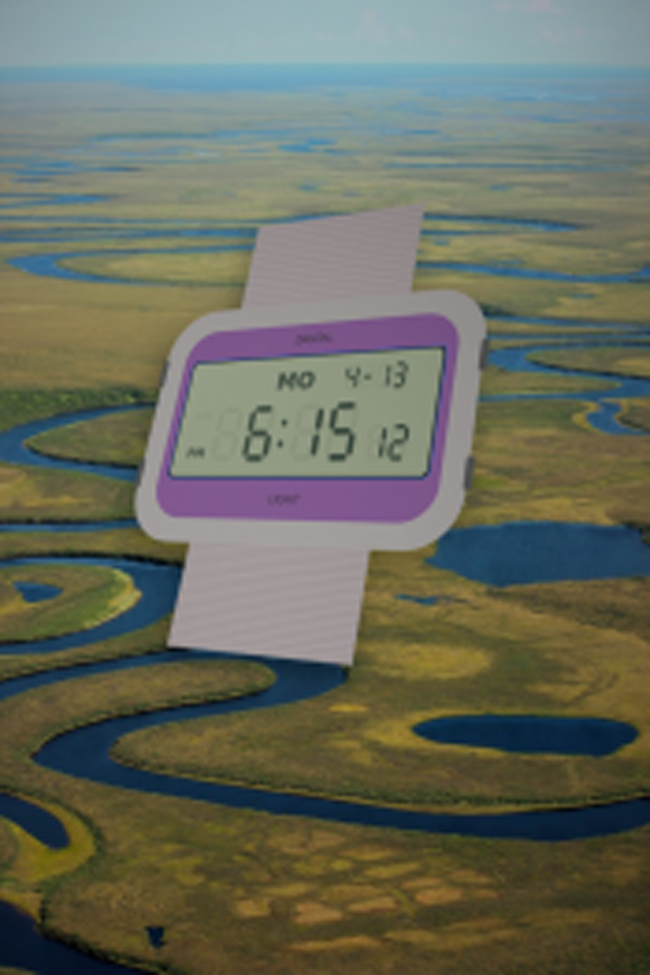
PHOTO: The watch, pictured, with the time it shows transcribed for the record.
6:15:12
